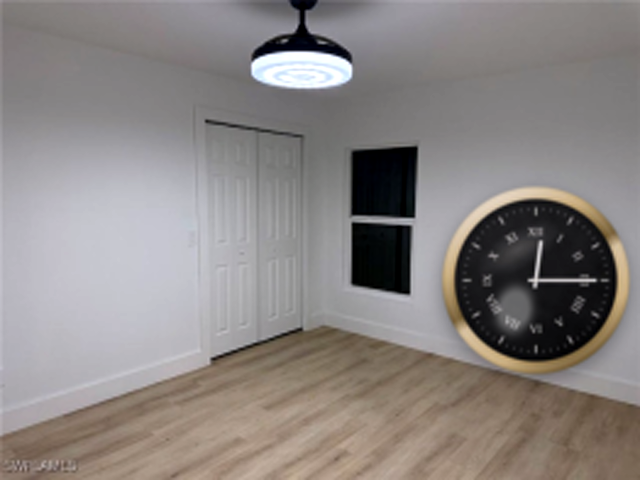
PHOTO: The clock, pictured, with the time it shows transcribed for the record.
12:15
